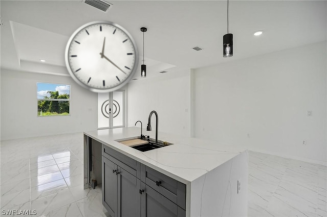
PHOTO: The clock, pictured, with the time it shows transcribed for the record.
12:22
